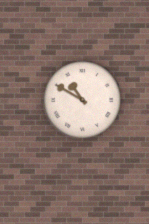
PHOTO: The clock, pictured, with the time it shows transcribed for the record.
10:50
